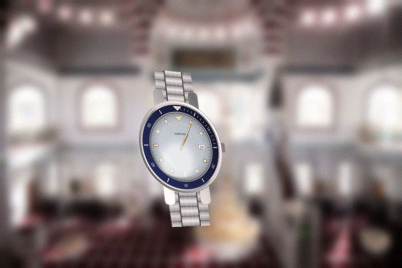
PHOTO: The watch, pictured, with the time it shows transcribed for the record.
1:05
